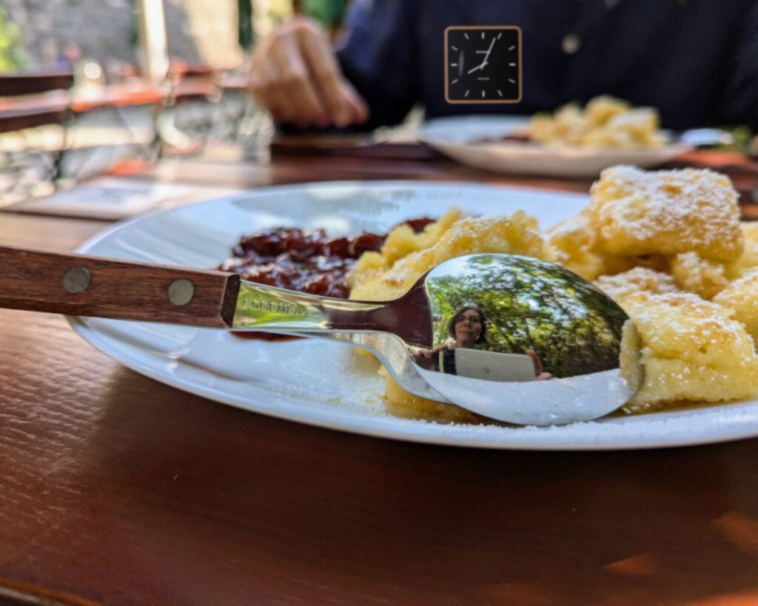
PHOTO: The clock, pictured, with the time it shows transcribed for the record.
8:04
